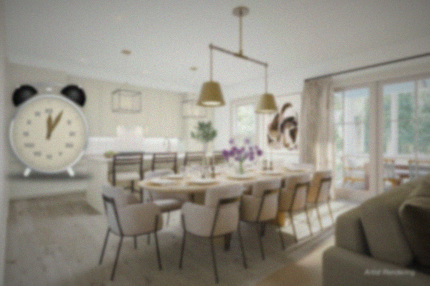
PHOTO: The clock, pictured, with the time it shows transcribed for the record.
12:05
